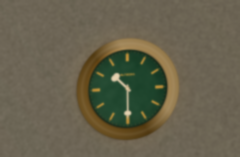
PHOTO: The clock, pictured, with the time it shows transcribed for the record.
10:30
